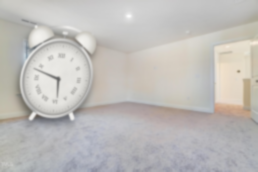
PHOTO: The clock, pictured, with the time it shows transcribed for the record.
5:48
